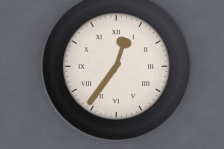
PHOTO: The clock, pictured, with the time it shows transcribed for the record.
12:36
